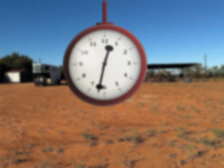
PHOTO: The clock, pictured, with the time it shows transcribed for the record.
12:32
